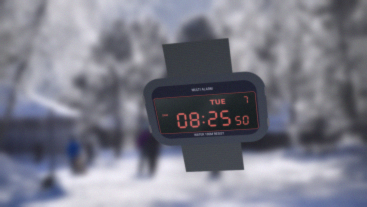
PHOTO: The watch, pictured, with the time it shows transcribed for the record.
8:25:50
